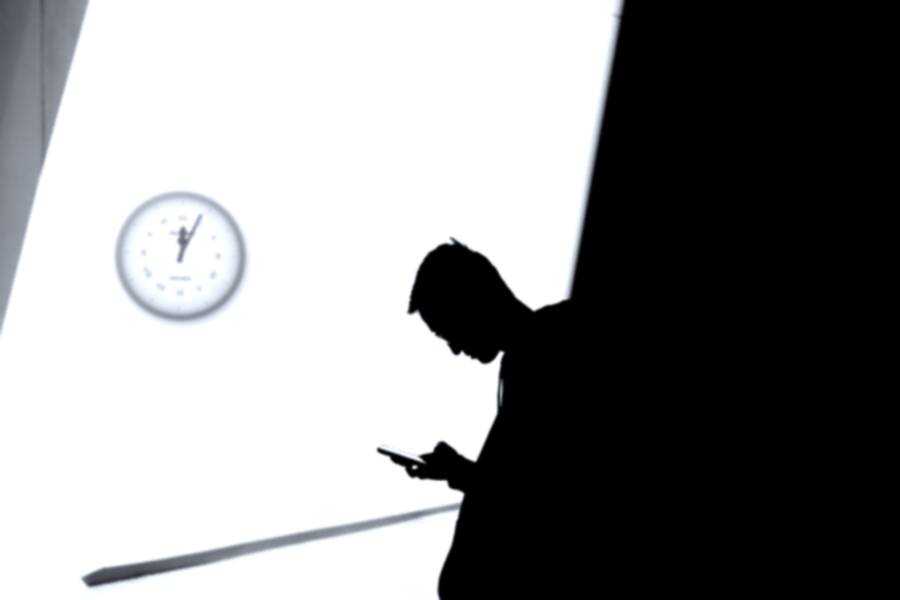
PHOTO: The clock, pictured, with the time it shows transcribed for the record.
12:04
